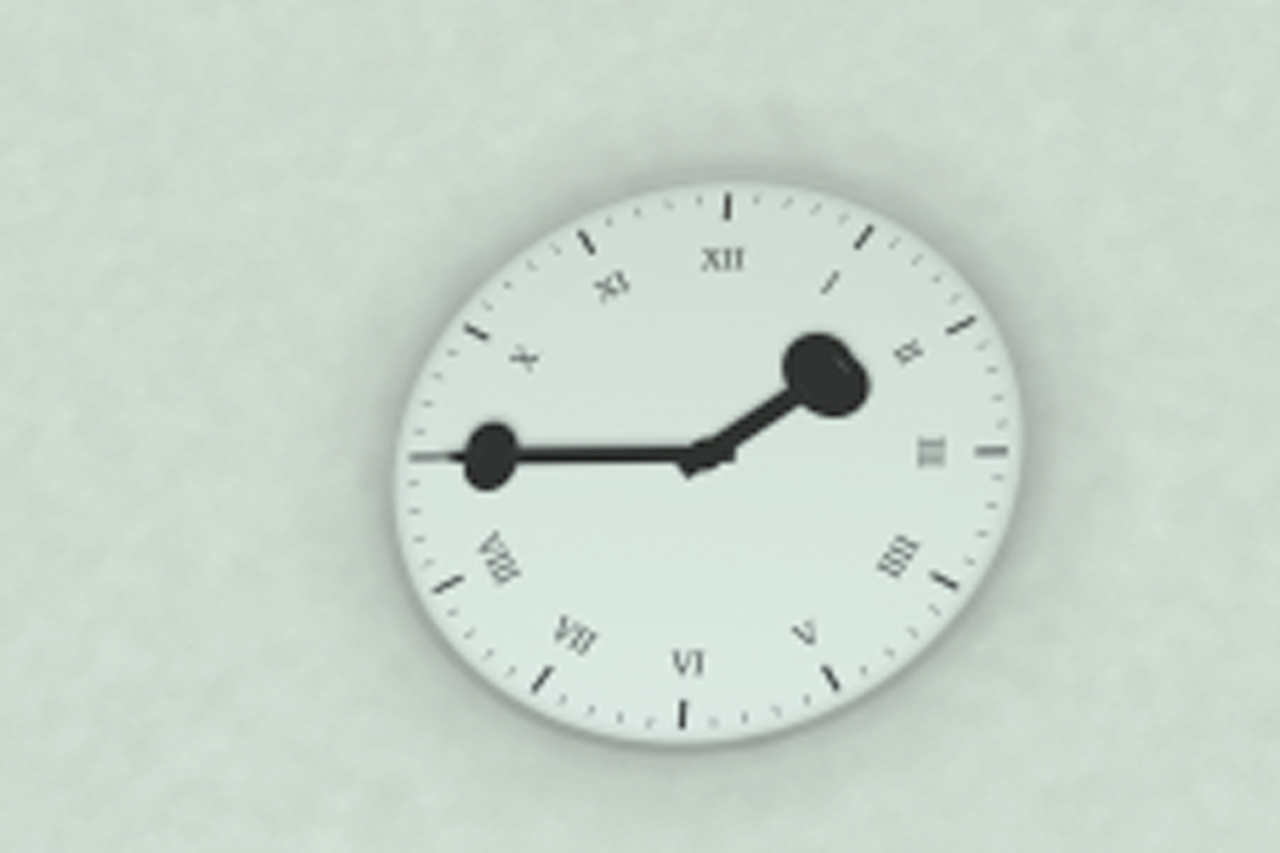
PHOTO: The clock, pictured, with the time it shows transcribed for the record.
1:45
